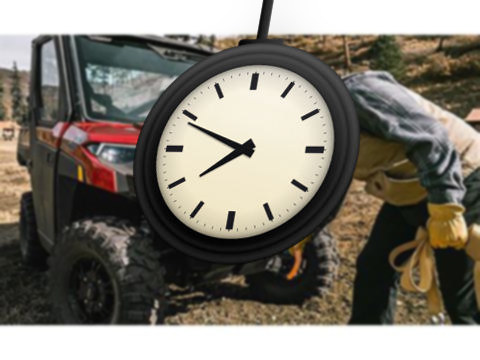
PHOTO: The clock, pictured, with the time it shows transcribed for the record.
7:49
